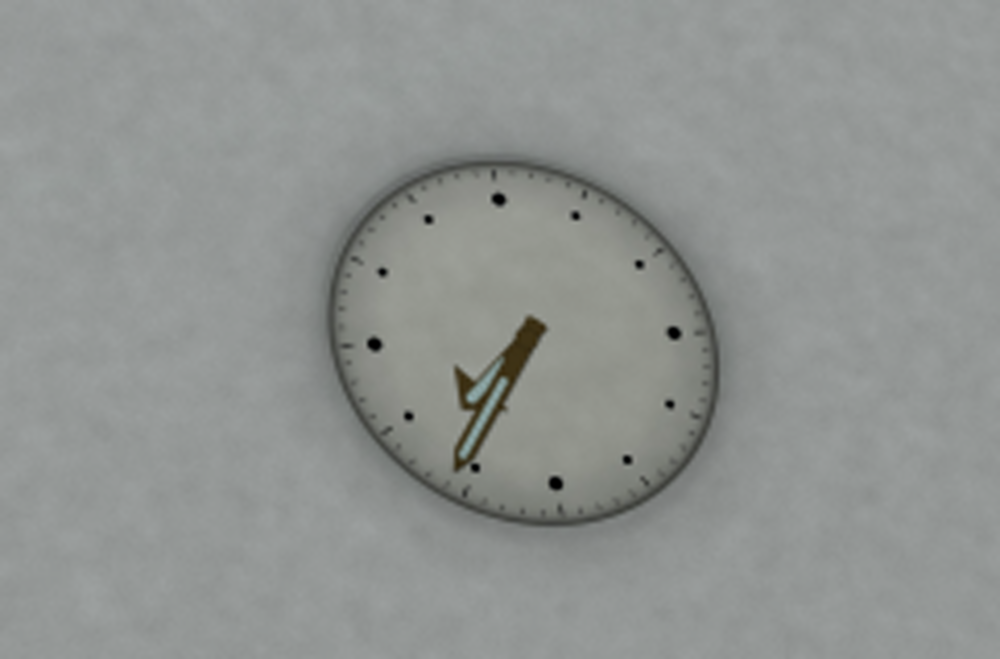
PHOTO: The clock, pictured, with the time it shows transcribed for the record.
7:36
